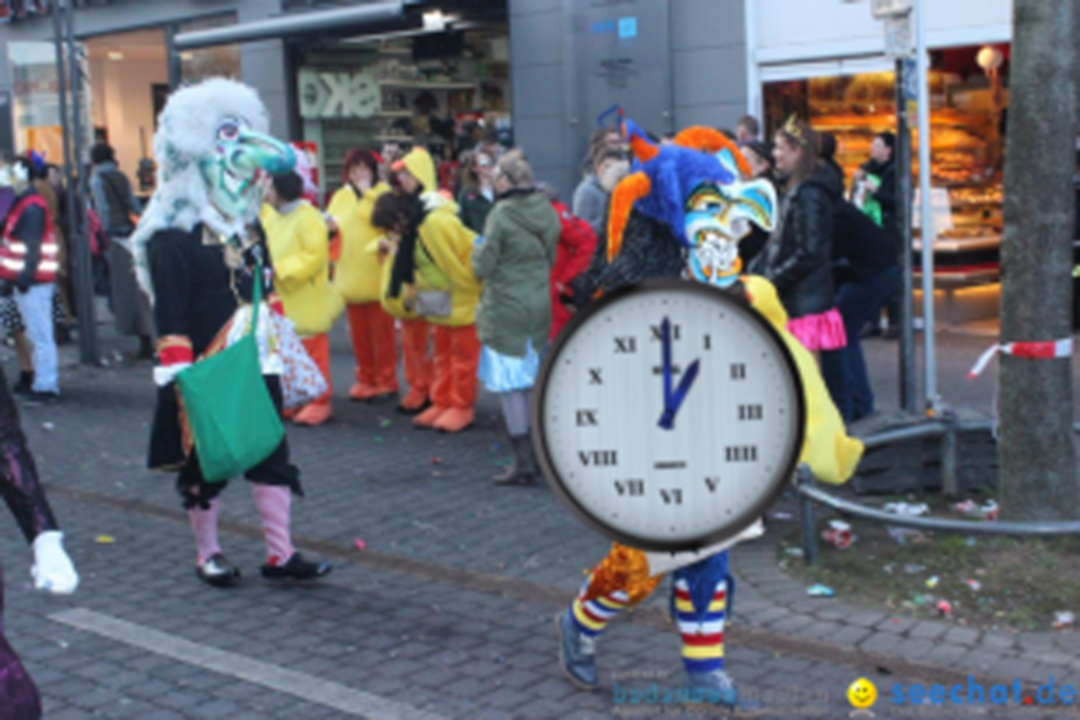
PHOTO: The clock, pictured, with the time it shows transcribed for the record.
1:00
